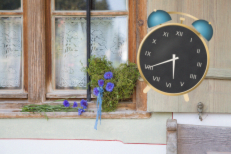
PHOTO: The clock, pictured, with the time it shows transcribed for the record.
5:40
